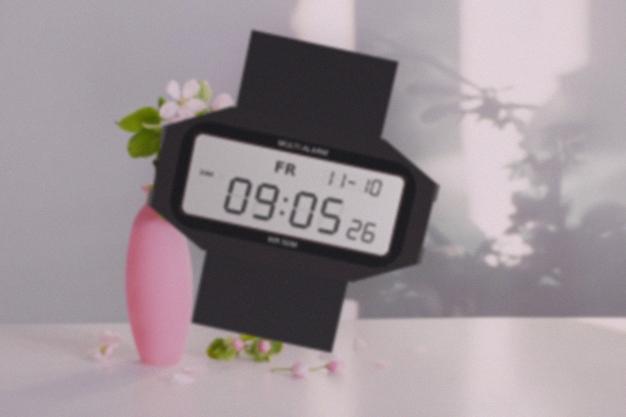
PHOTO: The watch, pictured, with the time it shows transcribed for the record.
9:05:26
